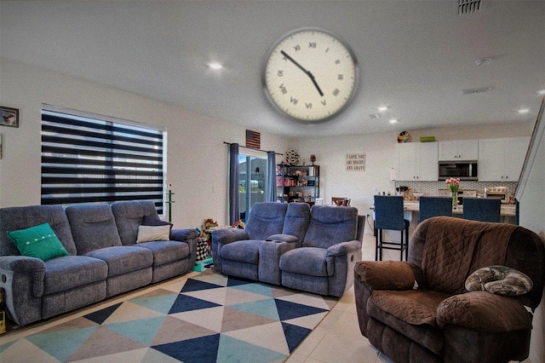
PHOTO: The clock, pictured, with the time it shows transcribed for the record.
4:51
